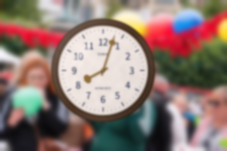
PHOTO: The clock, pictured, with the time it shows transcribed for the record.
8:03
